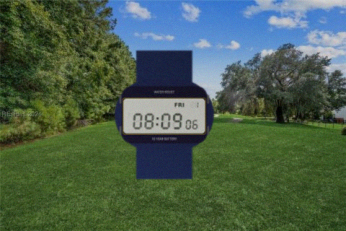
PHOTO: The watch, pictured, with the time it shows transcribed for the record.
8:09:06
